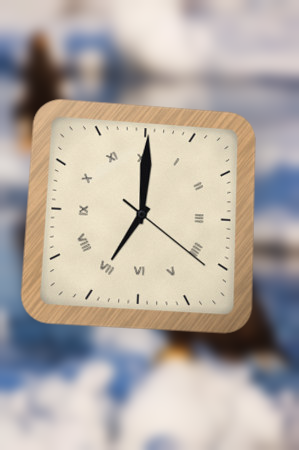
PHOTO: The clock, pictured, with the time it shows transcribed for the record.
7:00:21
